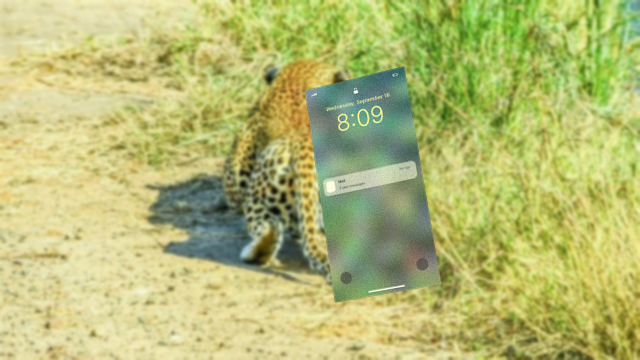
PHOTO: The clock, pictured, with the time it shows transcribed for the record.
8:09
